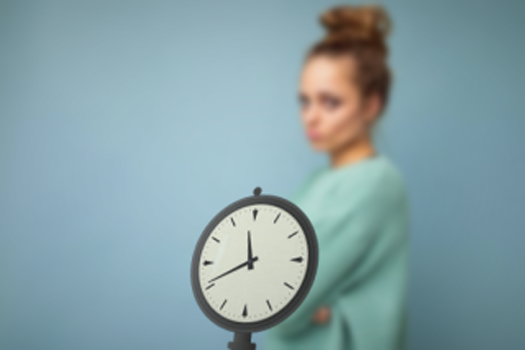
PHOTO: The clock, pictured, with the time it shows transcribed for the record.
11:41
